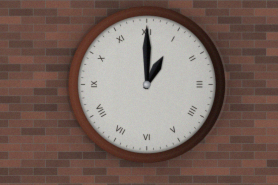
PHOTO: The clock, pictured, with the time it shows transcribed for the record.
1:00
